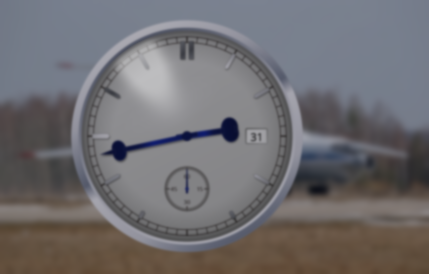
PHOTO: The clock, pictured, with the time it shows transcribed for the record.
2:43
